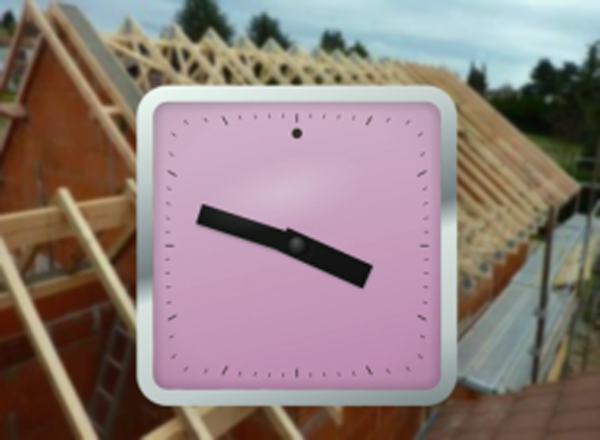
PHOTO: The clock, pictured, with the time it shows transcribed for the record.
3:48
